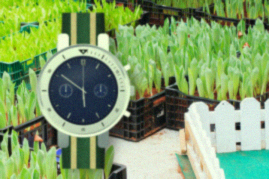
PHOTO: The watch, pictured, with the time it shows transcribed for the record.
5:51
